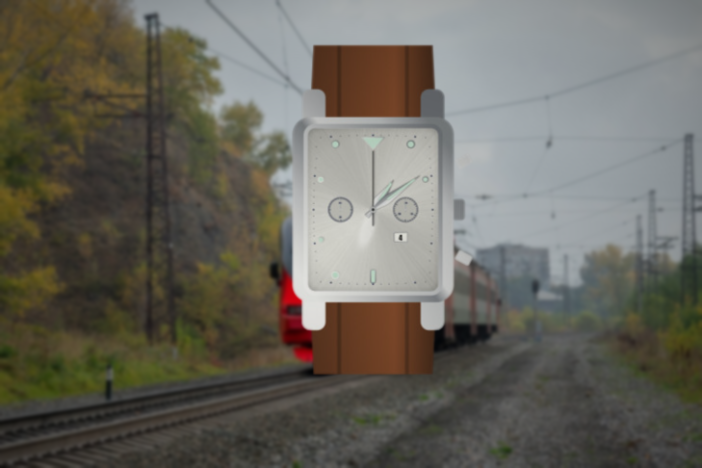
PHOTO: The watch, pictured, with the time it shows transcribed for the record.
1:09
